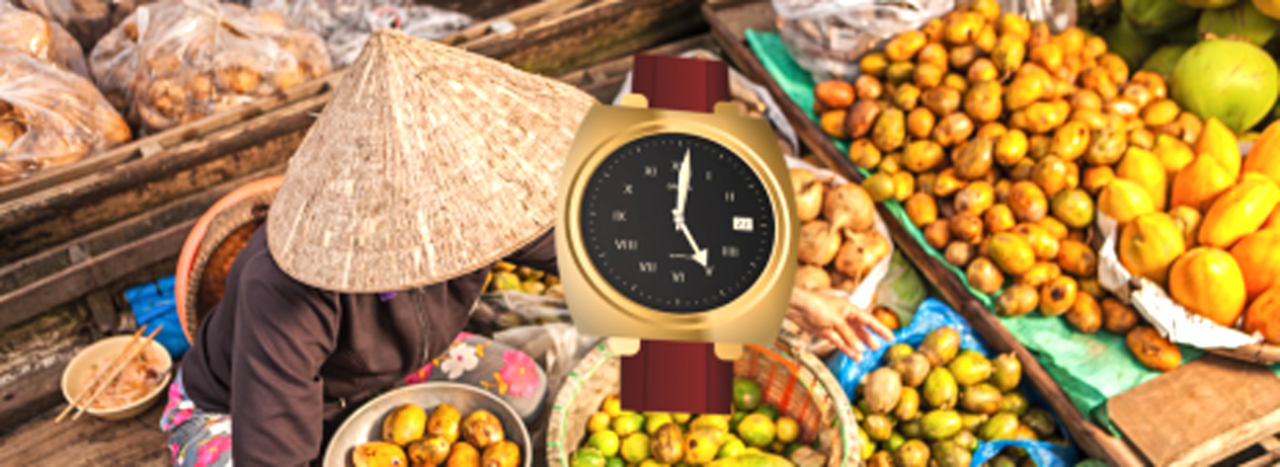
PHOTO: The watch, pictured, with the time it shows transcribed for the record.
5:01
